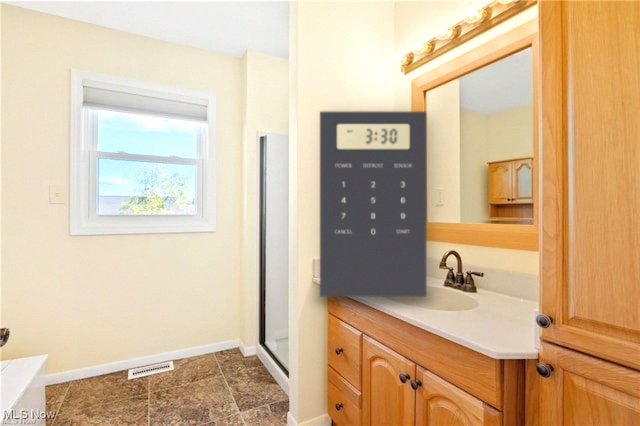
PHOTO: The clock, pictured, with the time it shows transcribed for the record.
3:30
